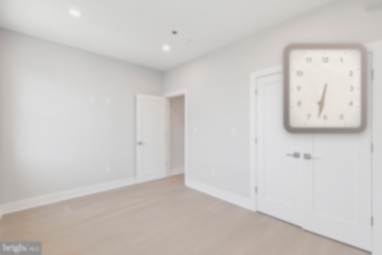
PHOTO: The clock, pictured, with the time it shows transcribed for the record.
6:32
